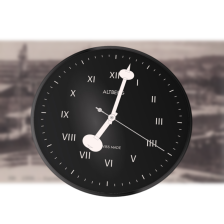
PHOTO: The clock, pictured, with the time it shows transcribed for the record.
7:02:20
